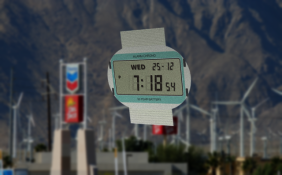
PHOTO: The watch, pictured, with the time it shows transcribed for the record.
7:18:54
